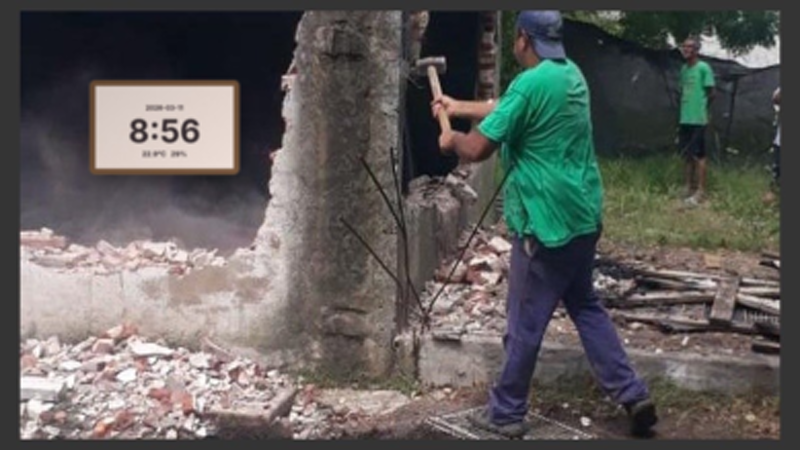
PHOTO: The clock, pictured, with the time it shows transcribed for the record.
8:56
